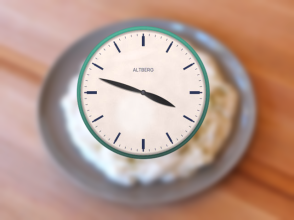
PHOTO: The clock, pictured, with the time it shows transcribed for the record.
3:48
